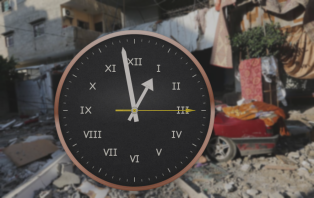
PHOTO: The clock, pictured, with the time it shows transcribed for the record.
12:58:15
